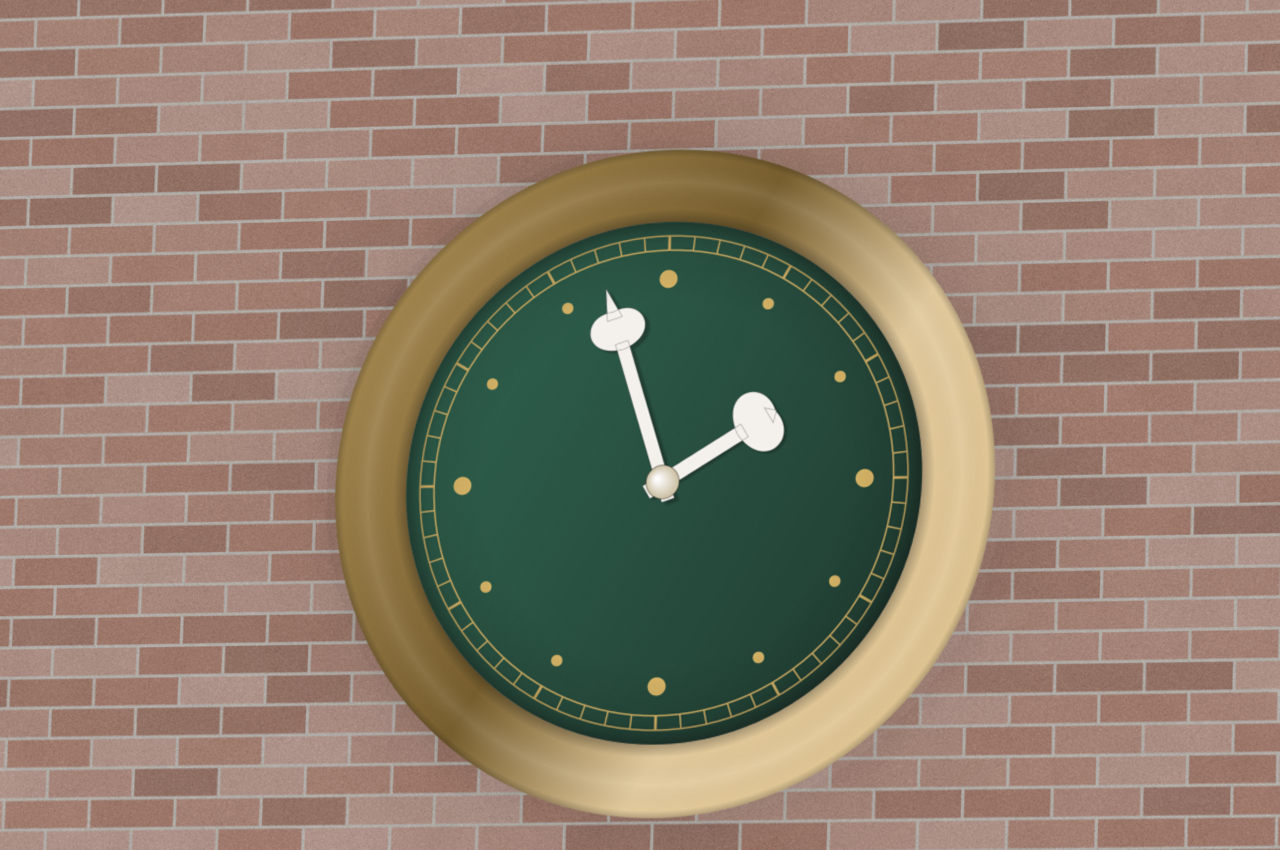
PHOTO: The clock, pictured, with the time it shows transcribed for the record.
1:57
